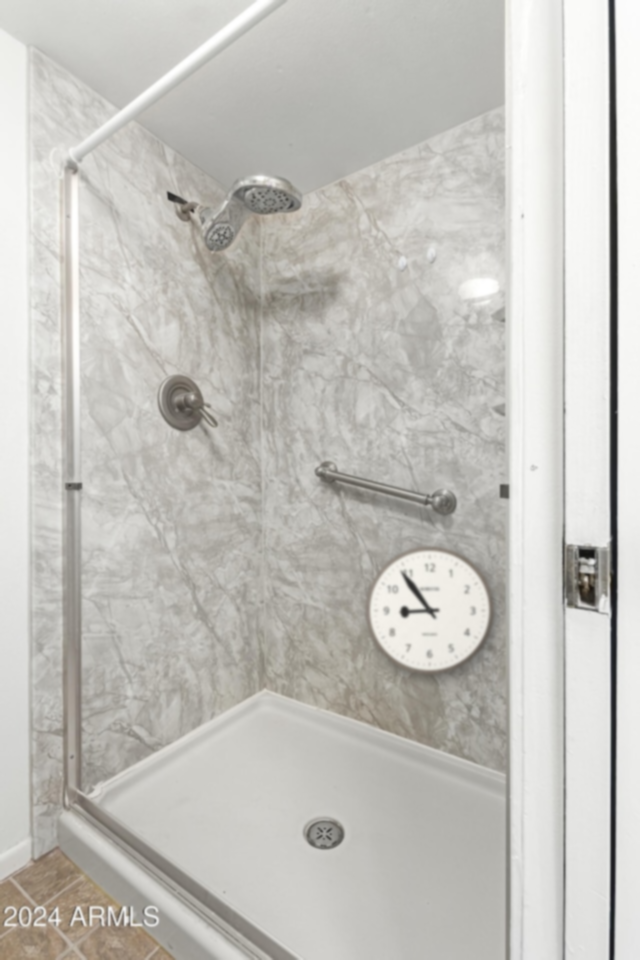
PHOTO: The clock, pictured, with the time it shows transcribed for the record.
8:54
